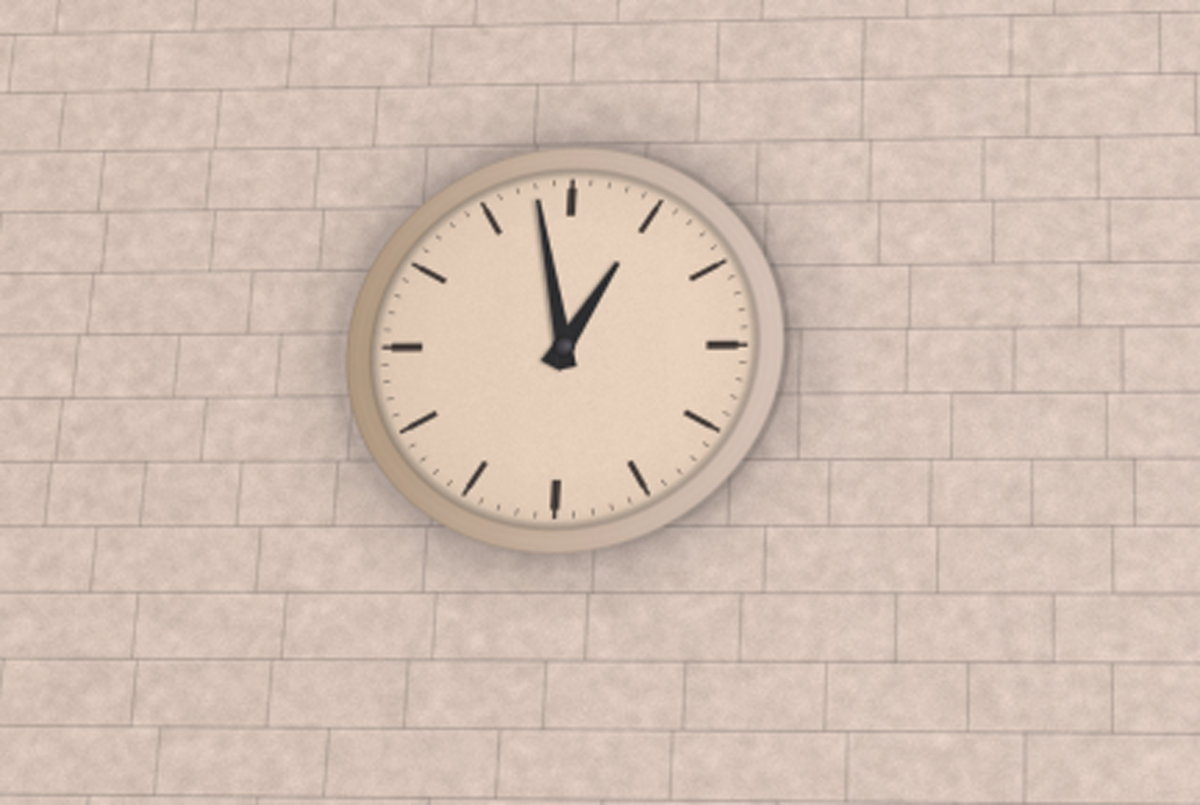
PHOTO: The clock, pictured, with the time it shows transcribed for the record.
12:58
